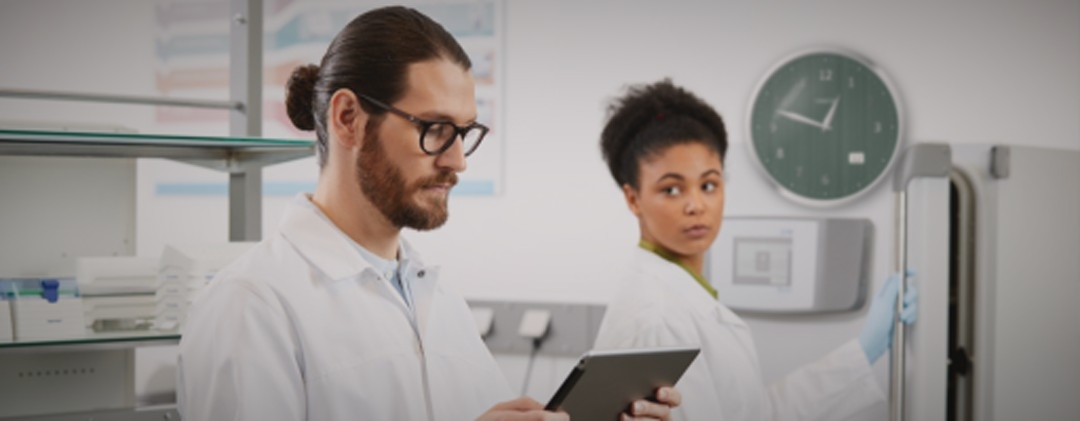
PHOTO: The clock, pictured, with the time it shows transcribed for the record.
12:48
